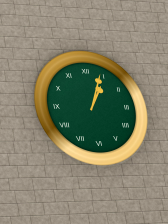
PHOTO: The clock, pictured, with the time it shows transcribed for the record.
1:04
